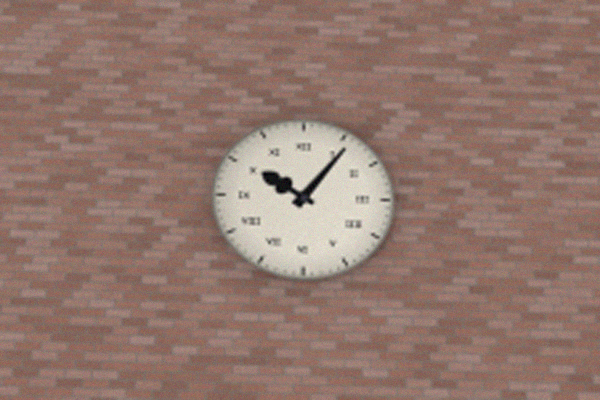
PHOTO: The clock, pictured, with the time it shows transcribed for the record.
10:06
